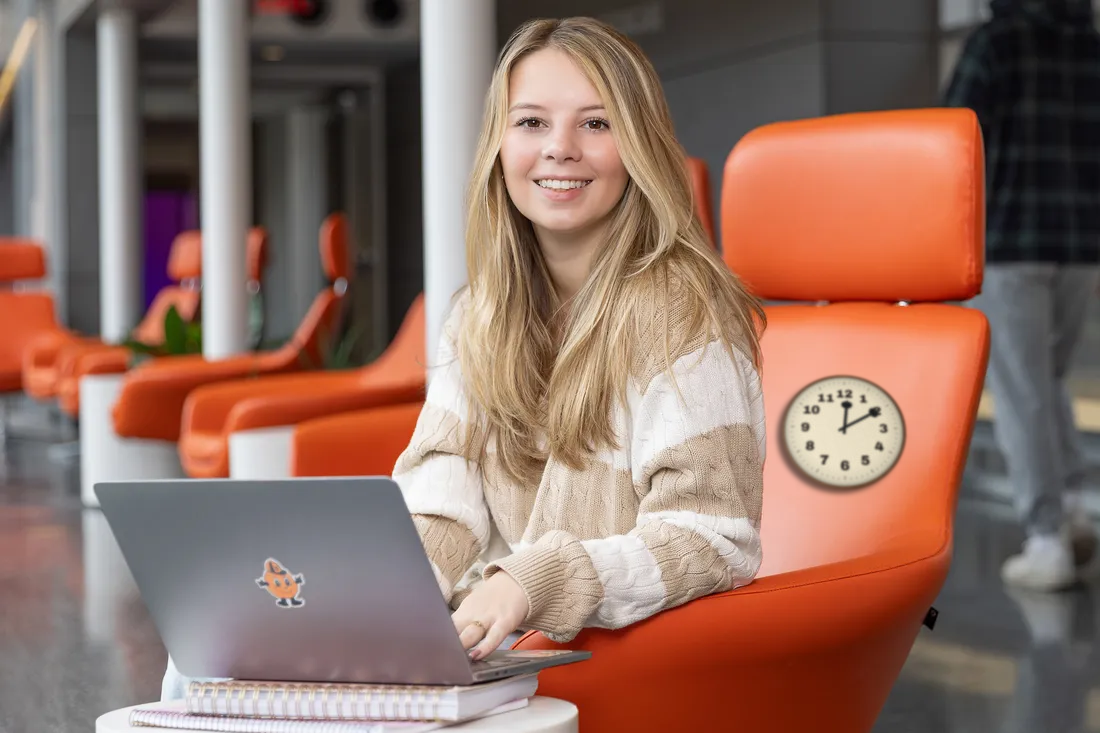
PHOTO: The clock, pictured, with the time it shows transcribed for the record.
12:10
